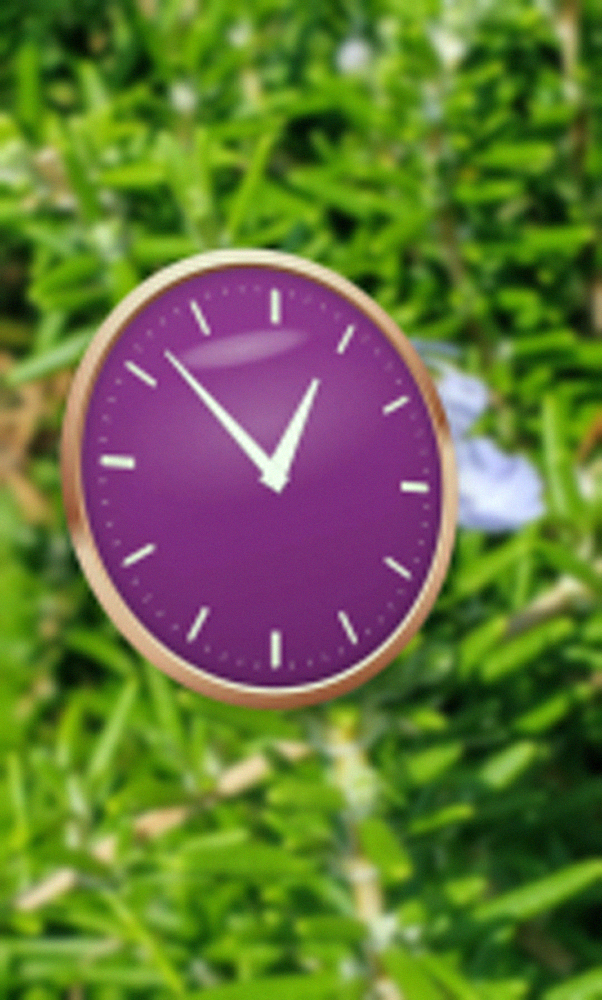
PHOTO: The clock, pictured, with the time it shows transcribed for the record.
12:52
